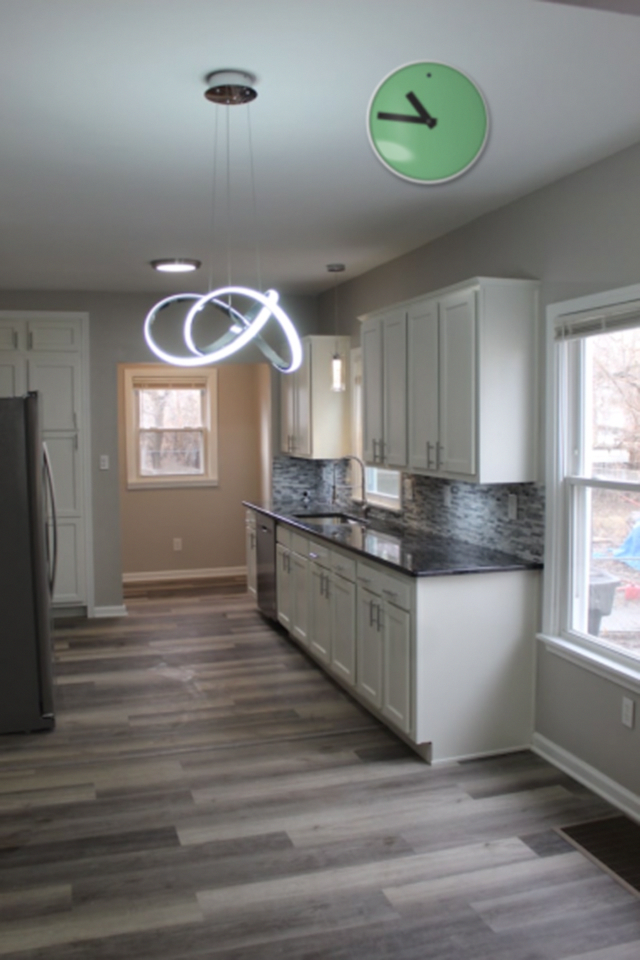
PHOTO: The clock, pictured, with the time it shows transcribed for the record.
10:46
